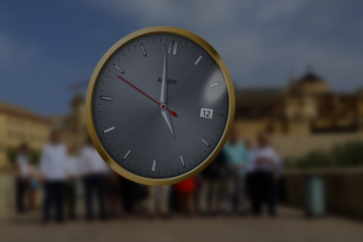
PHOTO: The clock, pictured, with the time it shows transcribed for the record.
4:58:49
